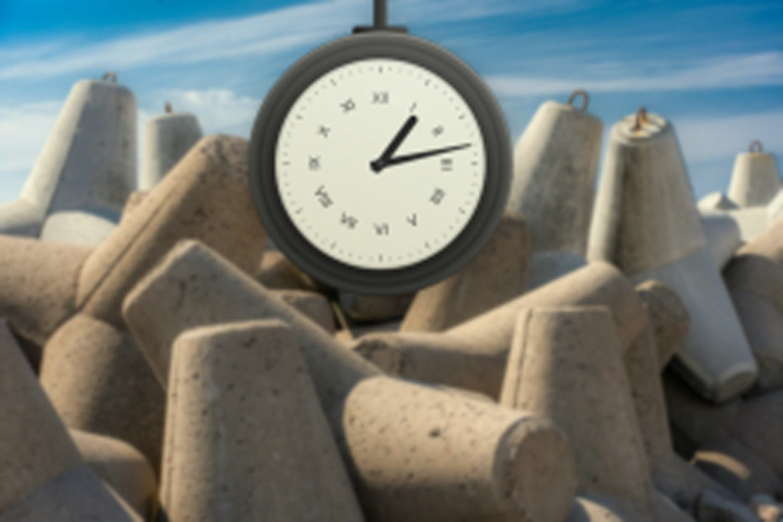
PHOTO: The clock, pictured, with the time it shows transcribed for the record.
1:13
